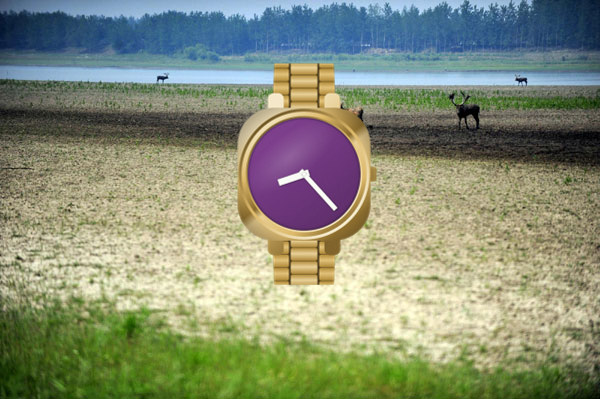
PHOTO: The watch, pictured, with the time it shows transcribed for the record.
8:23
